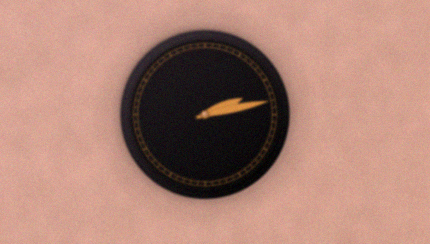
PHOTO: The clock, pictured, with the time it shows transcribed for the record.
2:13
